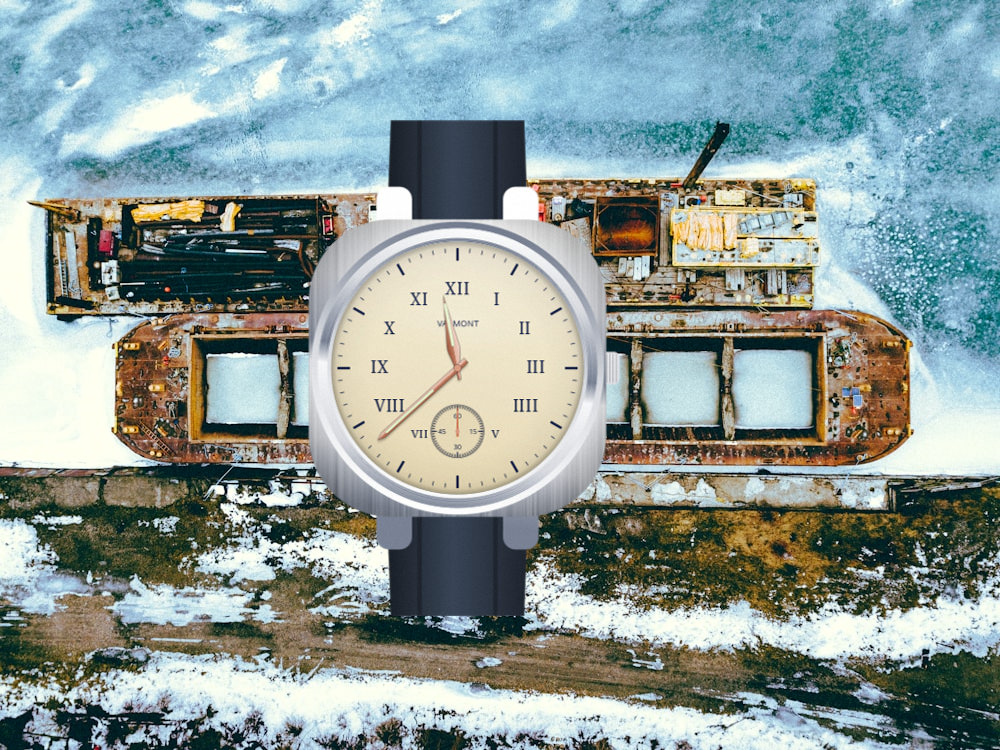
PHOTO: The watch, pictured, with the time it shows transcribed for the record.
11:38
